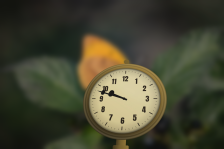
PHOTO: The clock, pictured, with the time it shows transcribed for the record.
9:48
